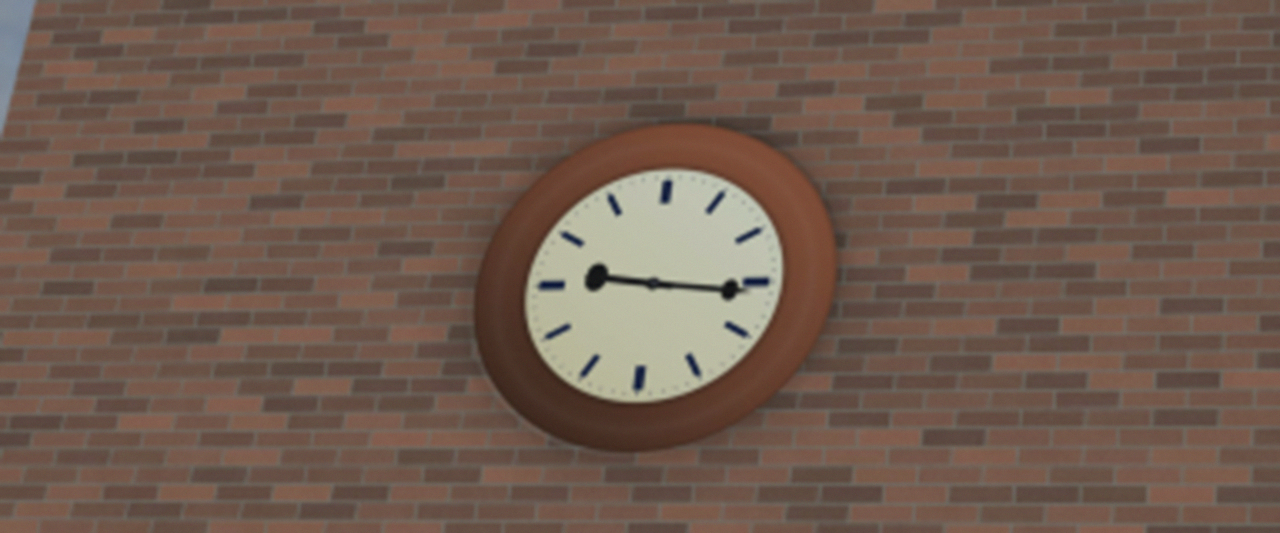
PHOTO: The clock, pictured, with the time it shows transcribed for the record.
9:16
